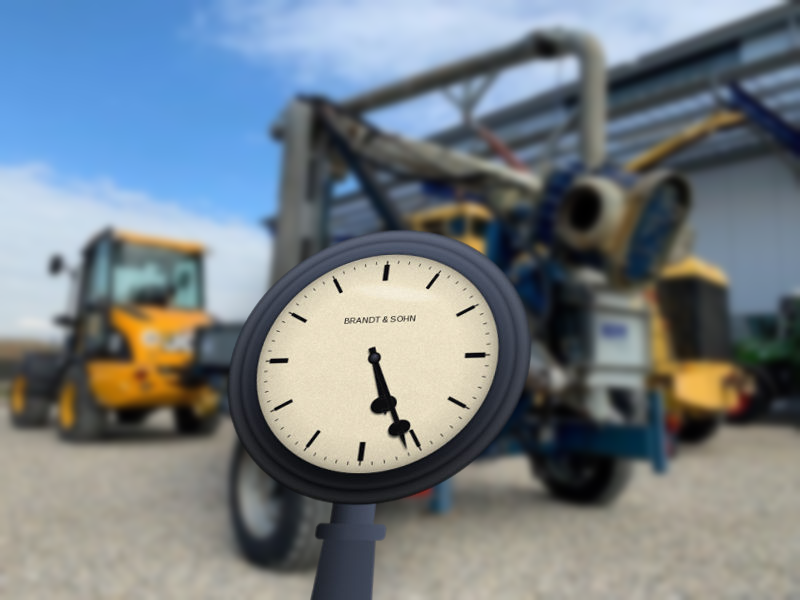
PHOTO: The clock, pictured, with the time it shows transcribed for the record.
5:26
